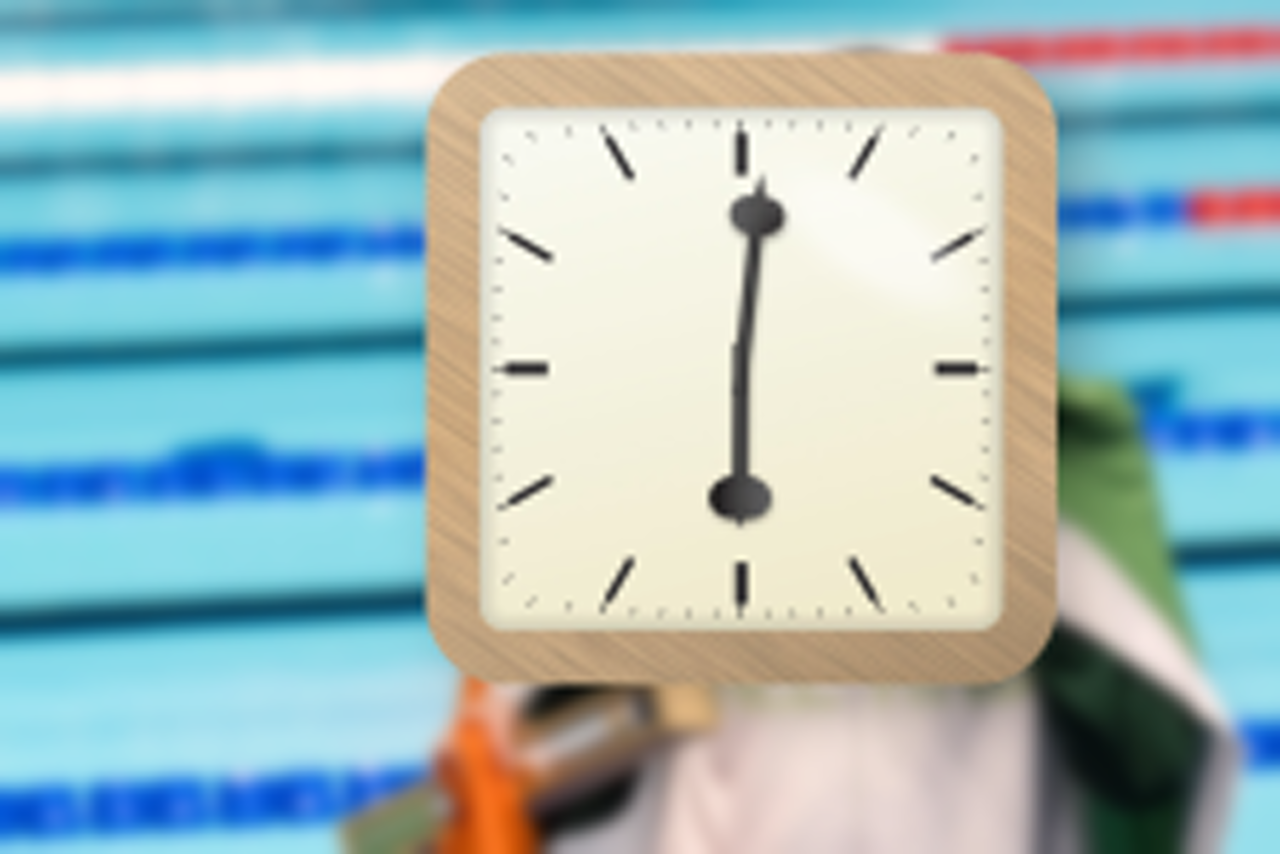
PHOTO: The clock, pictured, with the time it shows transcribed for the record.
6:01
